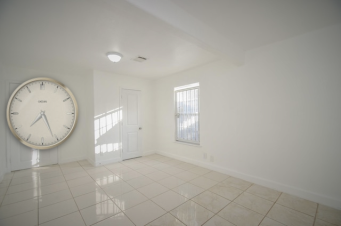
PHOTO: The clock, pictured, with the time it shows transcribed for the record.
7:26
